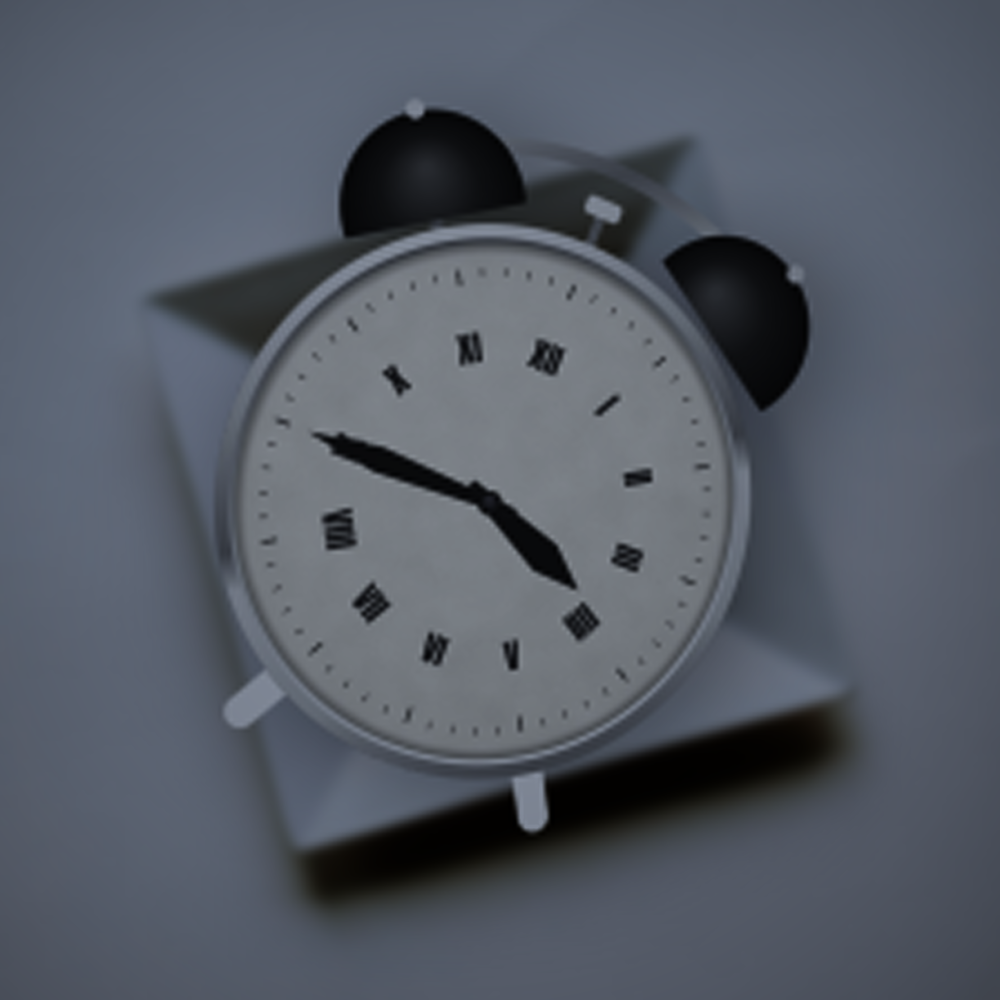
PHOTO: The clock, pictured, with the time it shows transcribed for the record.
3:45
